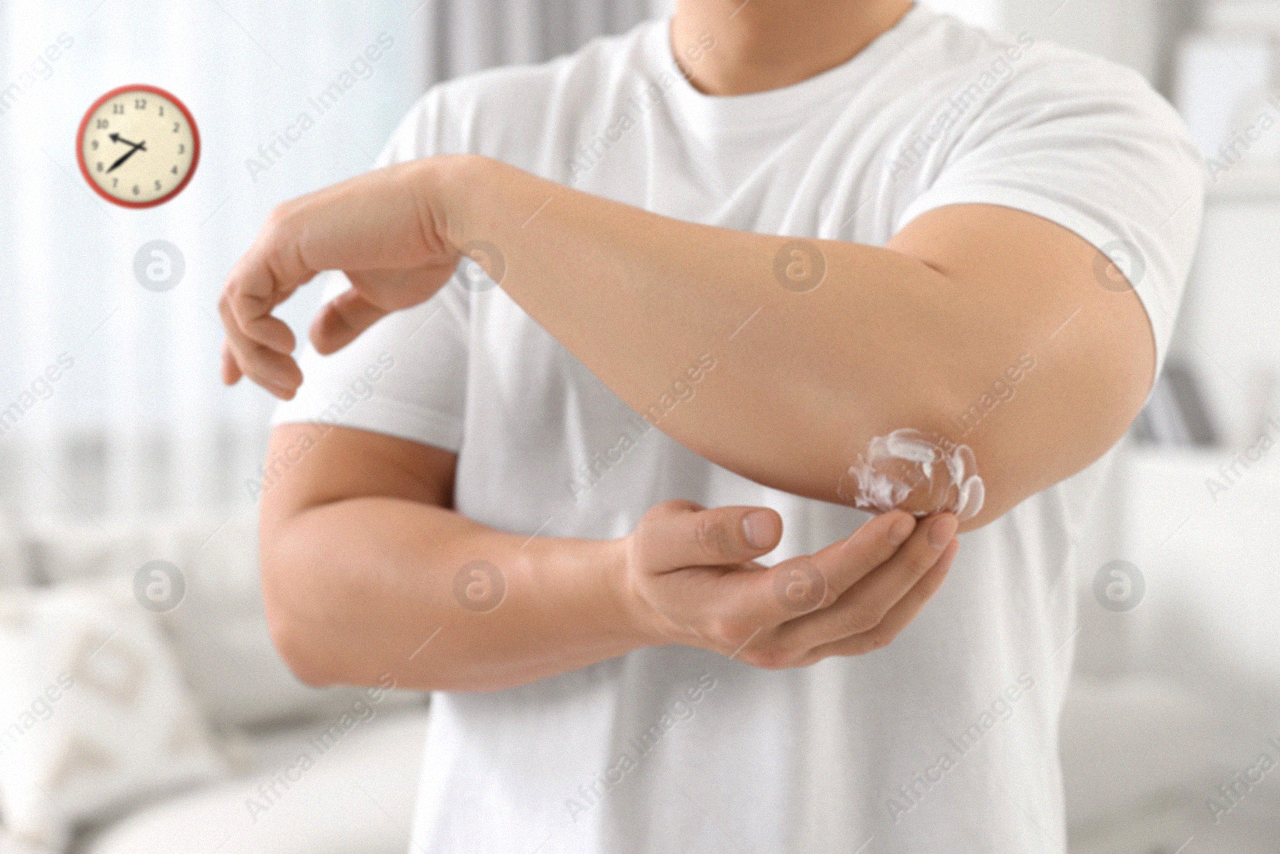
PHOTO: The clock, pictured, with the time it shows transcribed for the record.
9:38
